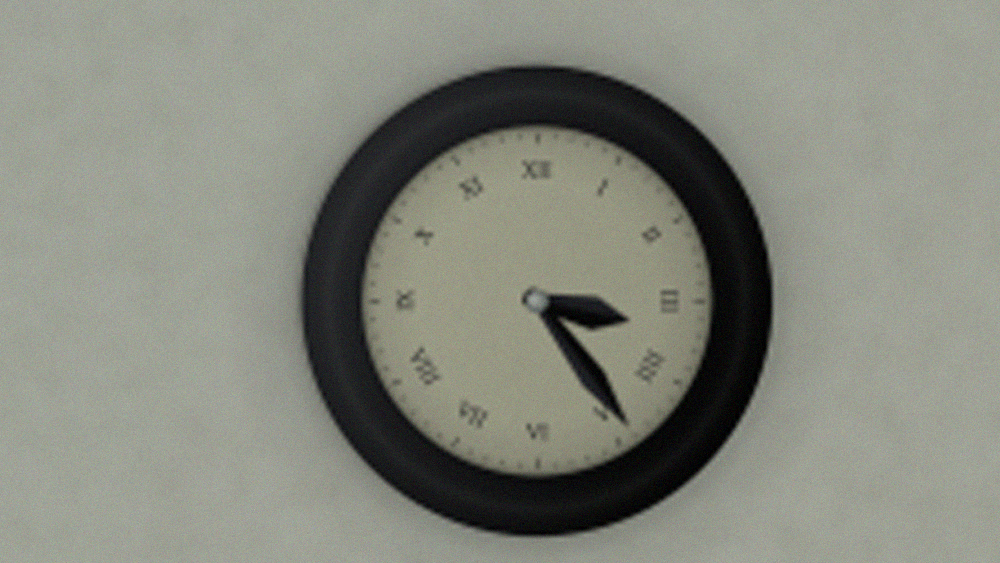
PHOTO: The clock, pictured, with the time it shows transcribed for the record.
3:24
